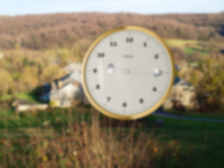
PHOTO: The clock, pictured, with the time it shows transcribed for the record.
9:15
